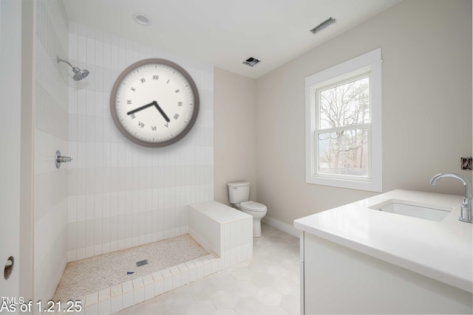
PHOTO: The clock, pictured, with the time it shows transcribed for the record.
4:41
